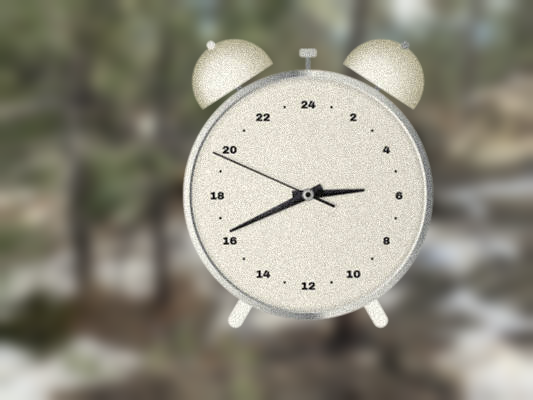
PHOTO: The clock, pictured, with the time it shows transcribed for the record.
5:40:49
